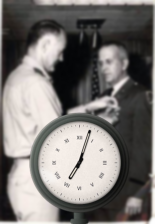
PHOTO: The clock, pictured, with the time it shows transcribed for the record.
7:03
